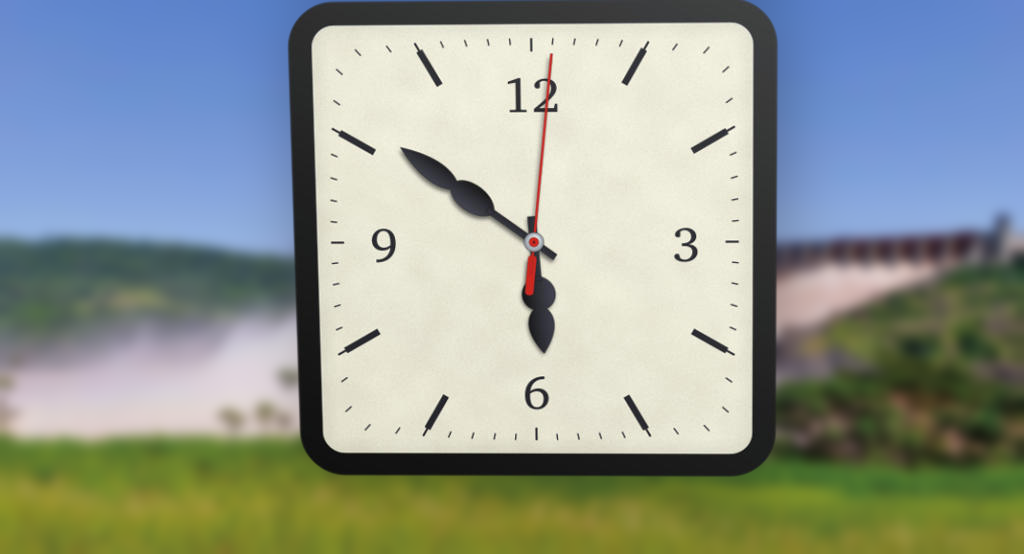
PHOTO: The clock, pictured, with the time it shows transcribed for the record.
5:51:01
